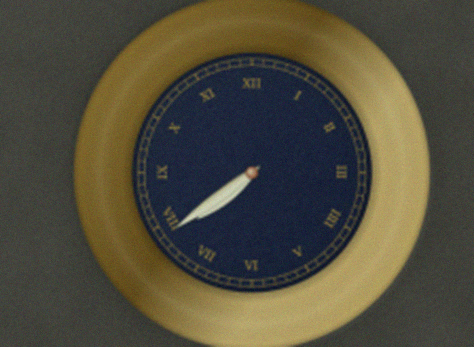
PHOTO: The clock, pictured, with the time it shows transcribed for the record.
7:39
